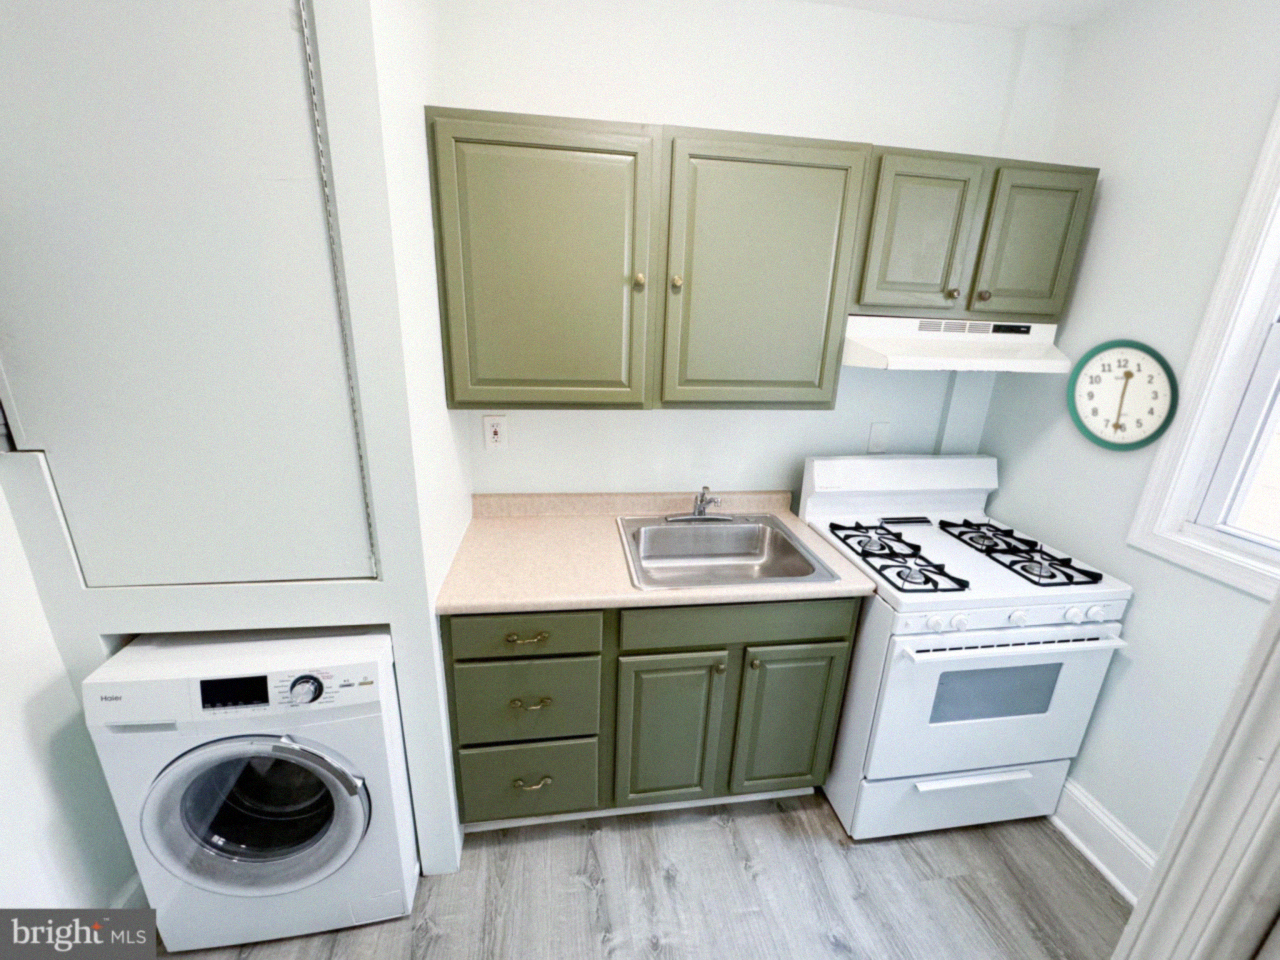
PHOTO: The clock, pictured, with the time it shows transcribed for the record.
12:32
